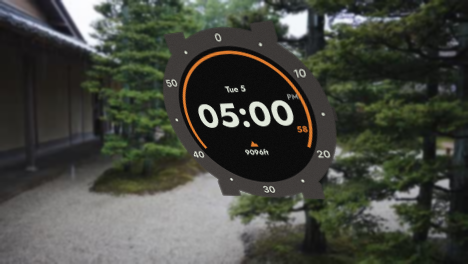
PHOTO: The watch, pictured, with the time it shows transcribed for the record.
5:00:58
